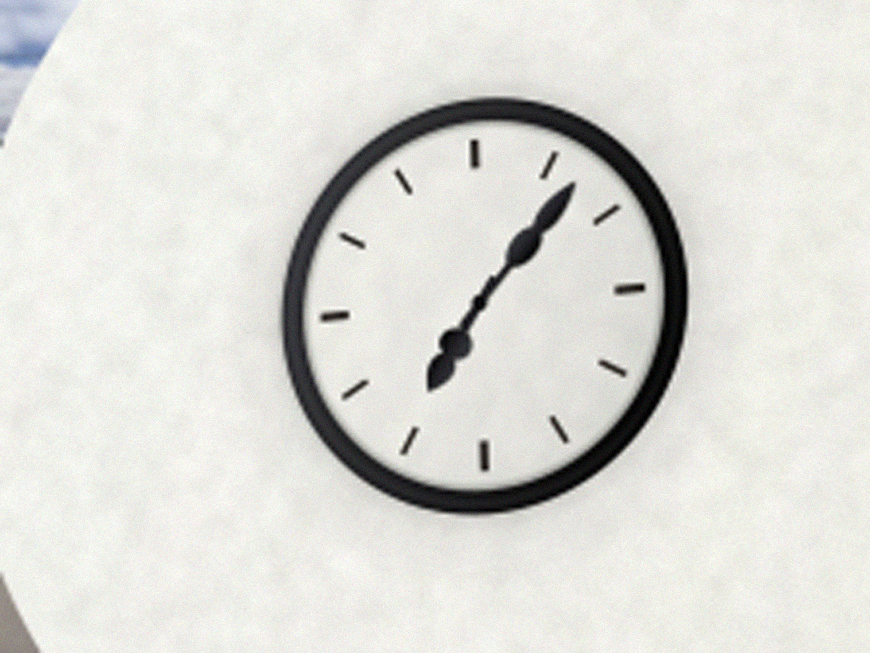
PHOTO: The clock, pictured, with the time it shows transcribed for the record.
7:07
